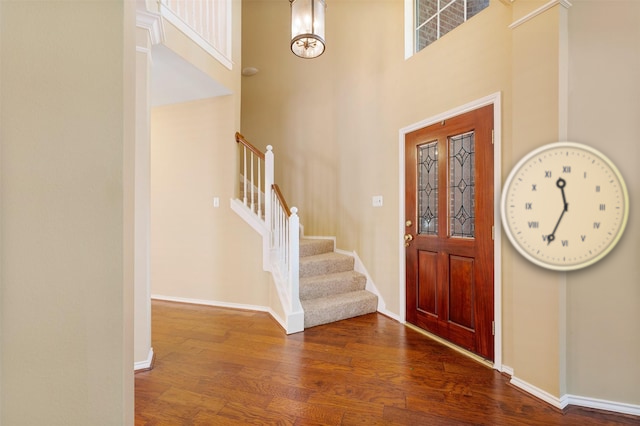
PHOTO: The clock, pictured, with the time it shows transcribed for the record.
11:34
